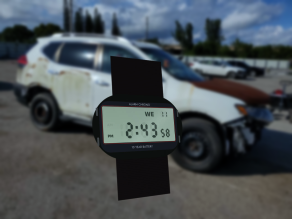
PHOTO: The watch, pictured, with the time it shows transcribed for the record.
2:43:58
